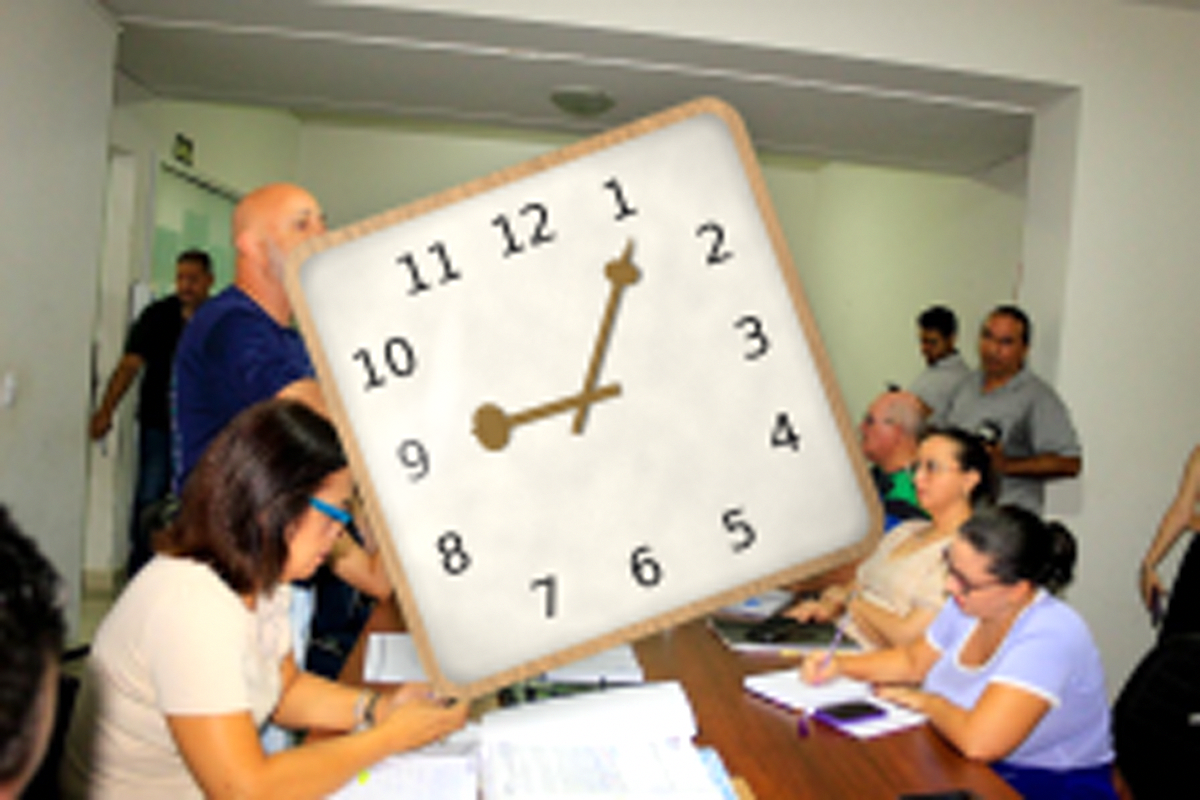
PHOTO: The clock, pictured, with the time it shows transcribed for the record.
9:06
